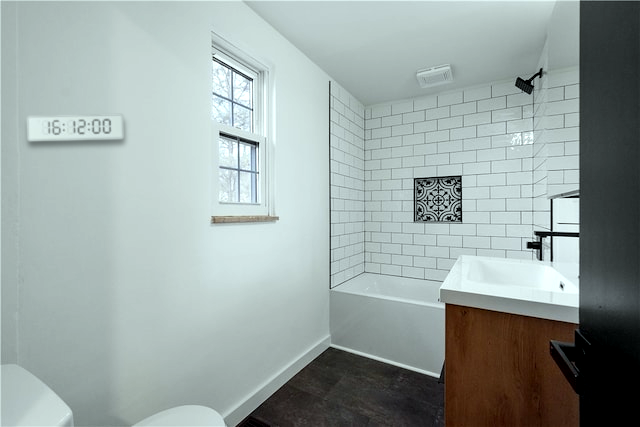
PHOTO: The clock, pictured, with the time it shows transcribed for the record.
16:12:00
